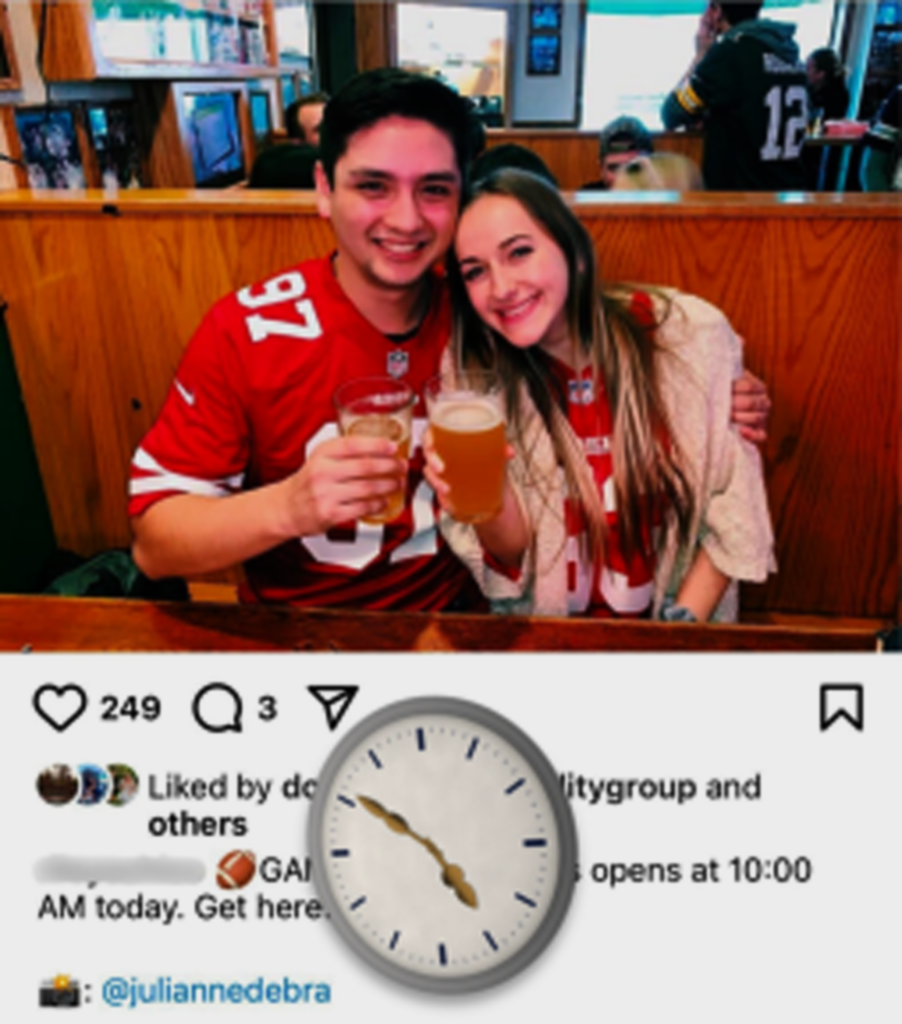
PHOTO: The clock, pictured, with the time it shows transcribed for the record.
4:51
